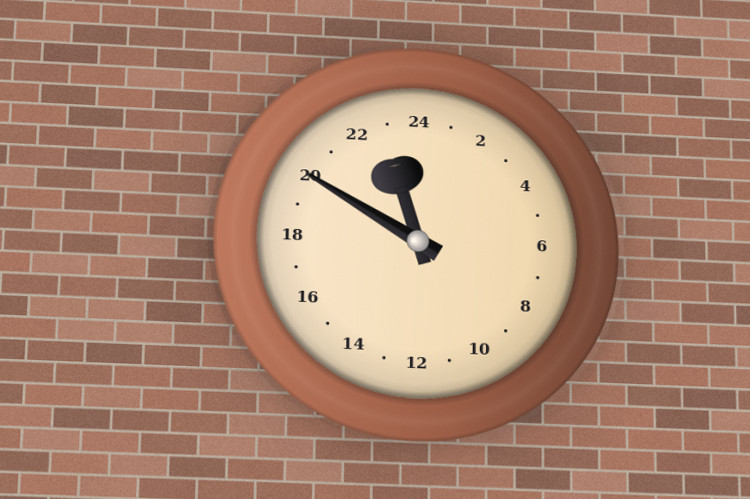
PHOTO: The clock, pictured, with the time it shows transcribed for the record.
22:50
